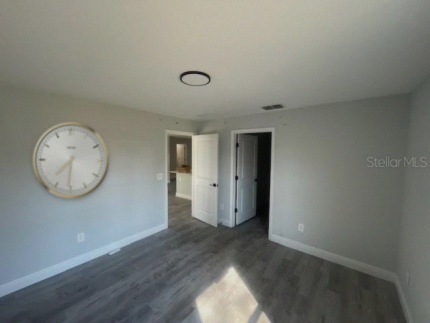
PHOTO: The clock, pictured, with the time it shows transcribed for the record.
7:31
